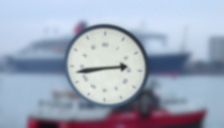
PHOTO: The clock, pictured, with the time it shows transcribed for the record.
2:43
